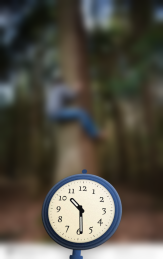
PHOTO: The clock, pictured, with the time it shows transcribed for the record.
10:29
